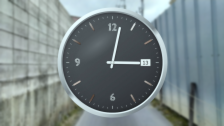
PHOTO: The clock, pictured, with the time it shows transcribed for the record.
3:02
